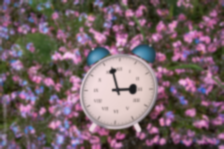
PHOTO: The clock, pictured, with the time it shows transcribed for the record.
2:57
